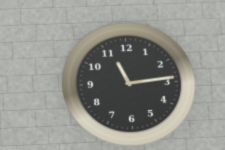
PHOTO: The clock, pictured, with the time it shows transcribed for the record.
11:14
